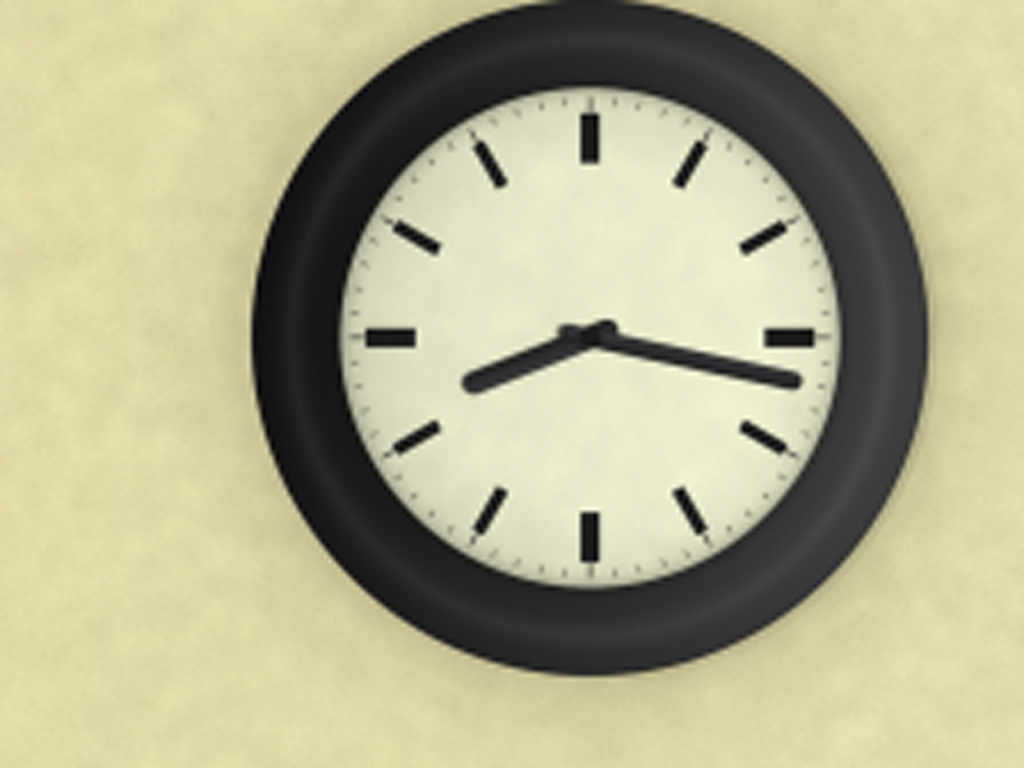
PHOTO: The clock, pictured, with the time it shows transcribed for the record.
8:17
